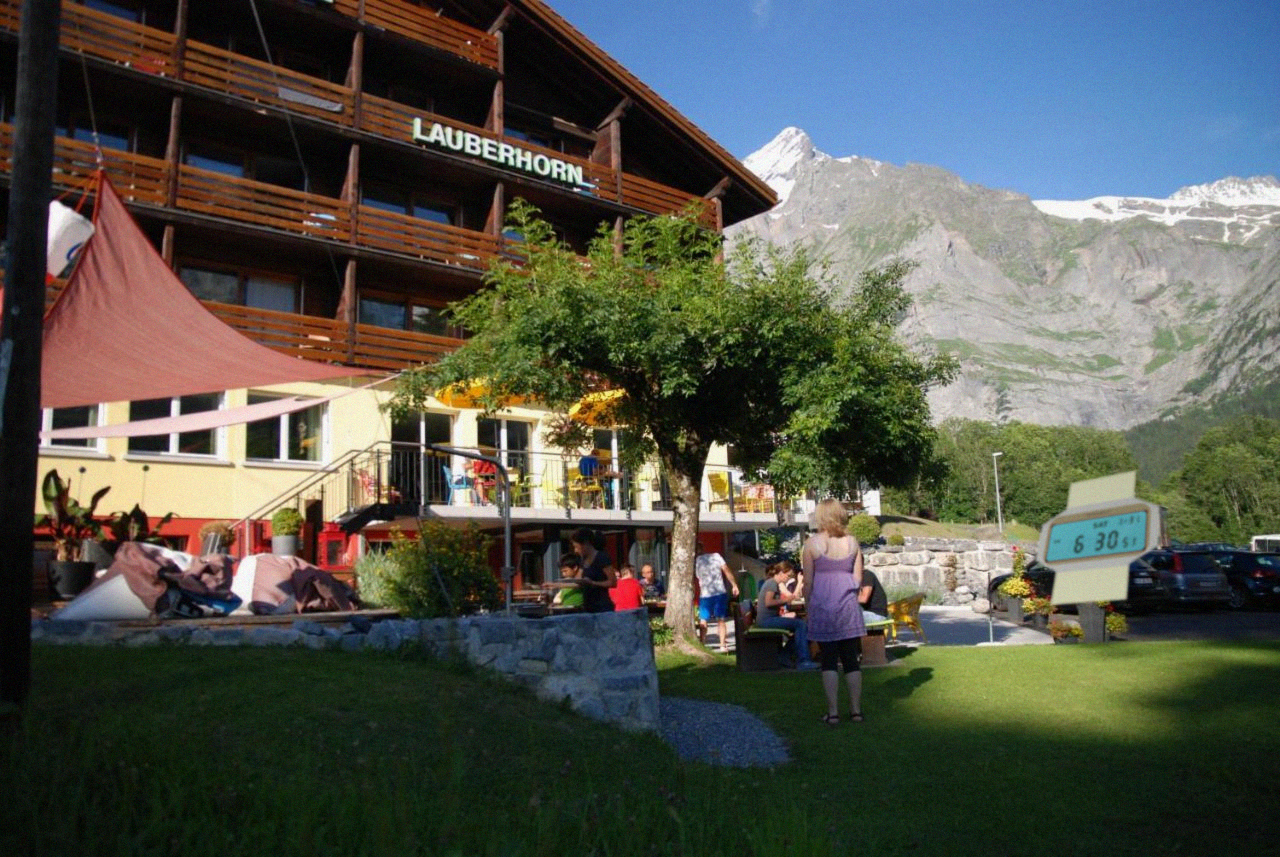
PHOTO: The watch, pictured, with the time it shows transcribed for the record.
6:30
